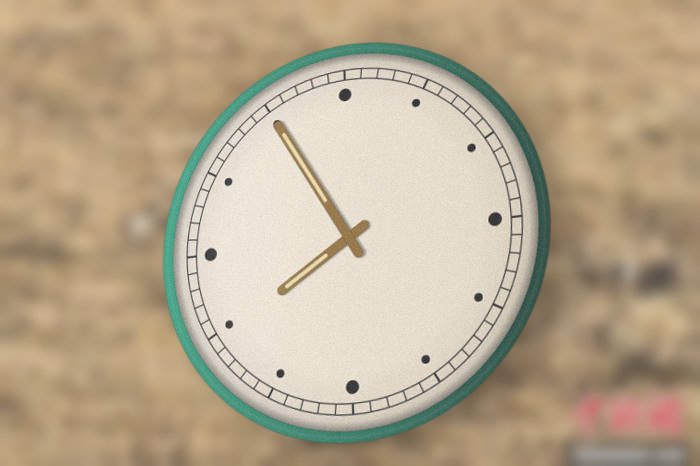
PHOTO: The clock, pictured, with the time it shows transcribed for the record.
7:55
